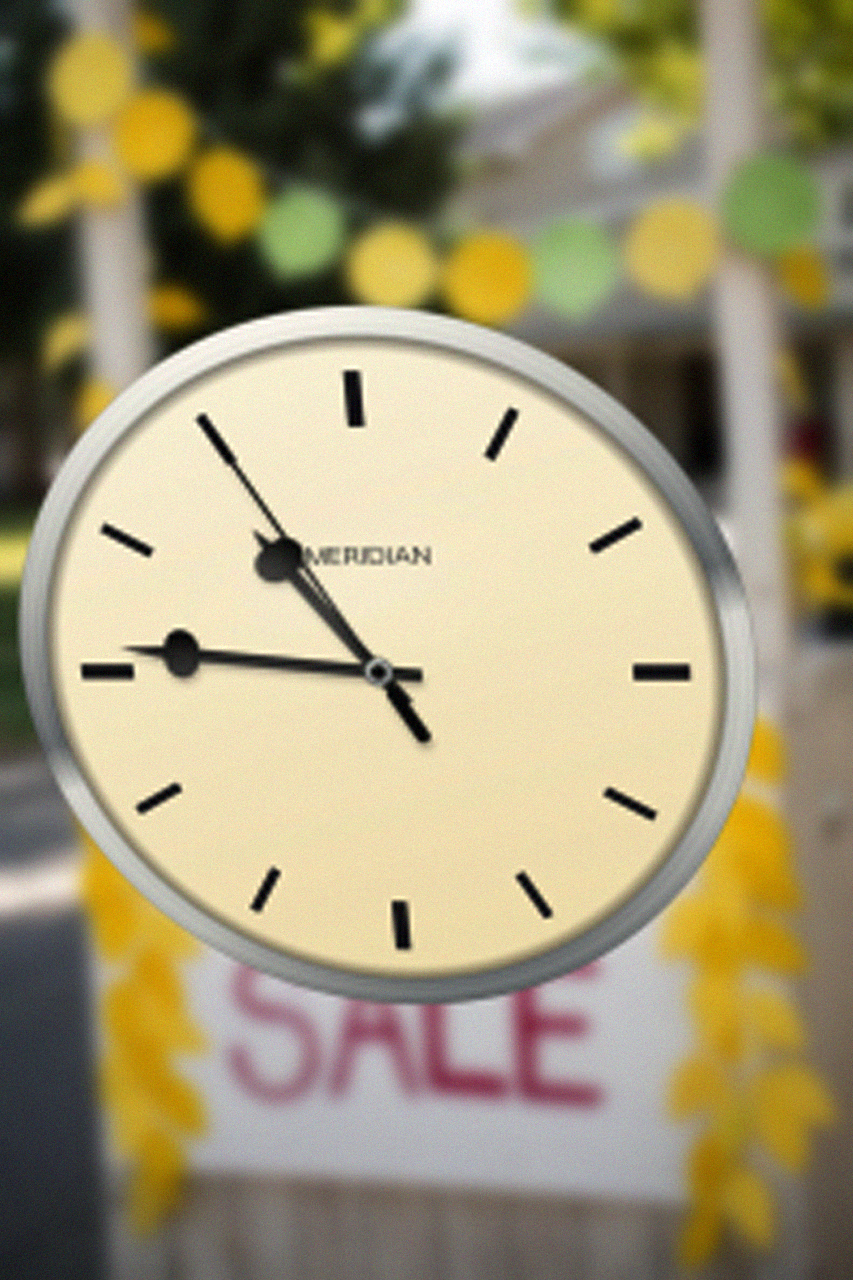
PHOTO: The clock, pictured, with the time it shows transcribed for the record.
10:45:55
